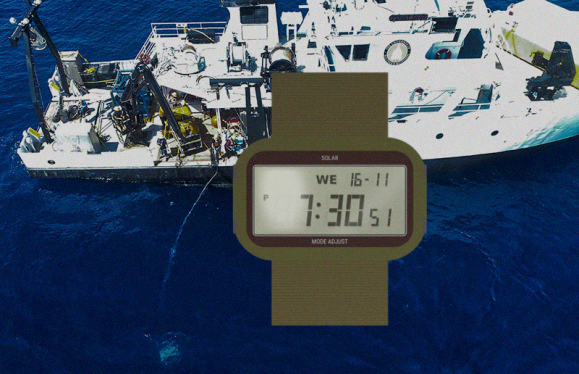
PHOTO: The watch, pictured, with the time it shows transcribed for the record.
7:30:51
